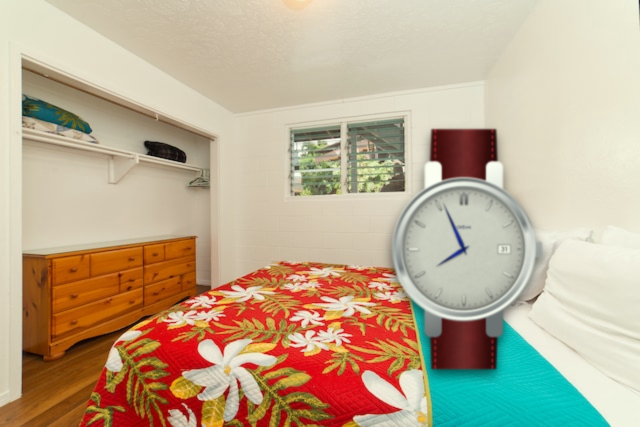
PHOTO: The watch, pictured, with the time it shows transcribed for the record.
7:56
